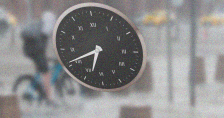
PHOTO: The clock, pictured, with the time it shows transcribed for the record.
6:41
